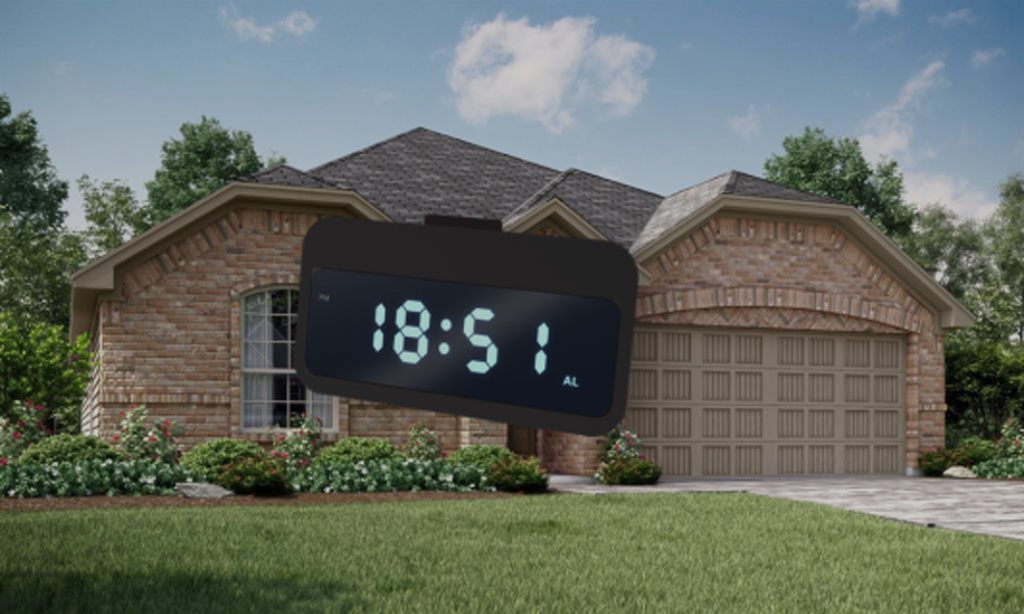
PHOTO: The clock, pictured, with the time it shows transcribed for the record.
18:51
